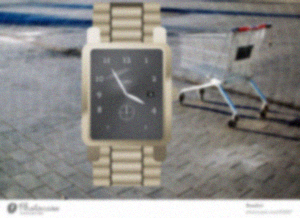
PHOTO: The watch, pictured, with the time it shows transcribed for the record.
3:55
